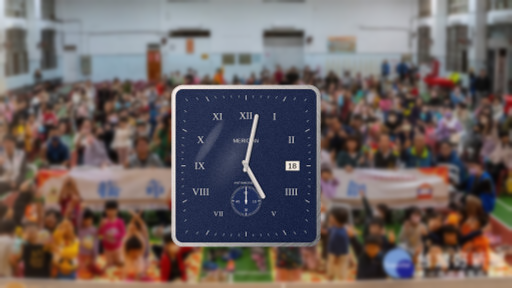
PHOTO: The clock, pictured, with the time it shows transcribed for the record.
5:02
